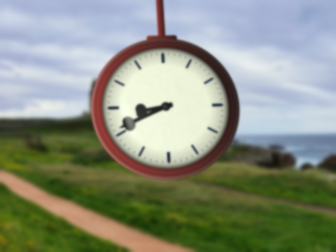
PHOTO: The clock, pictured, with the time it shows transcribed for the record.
8:41
